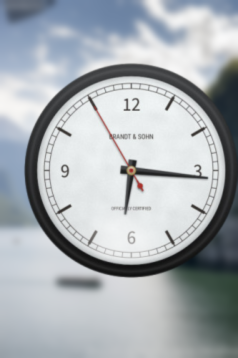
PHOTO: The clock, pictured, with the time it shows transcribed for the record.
6:15:55
